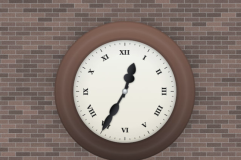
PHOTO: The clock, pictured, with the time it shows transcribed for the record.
12:35
